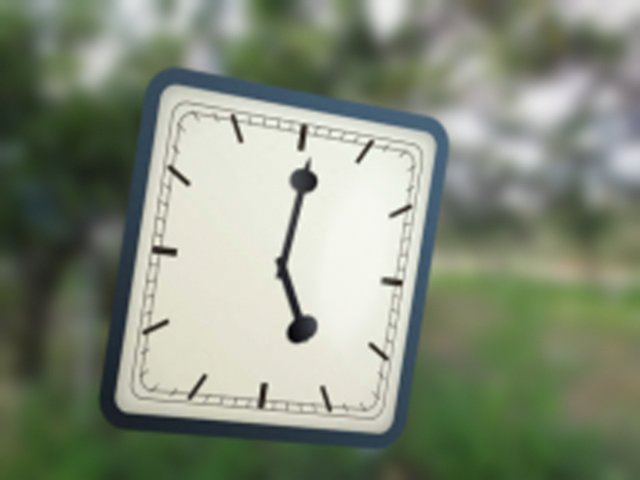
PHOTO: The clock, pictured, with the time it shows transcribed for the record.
5:01
